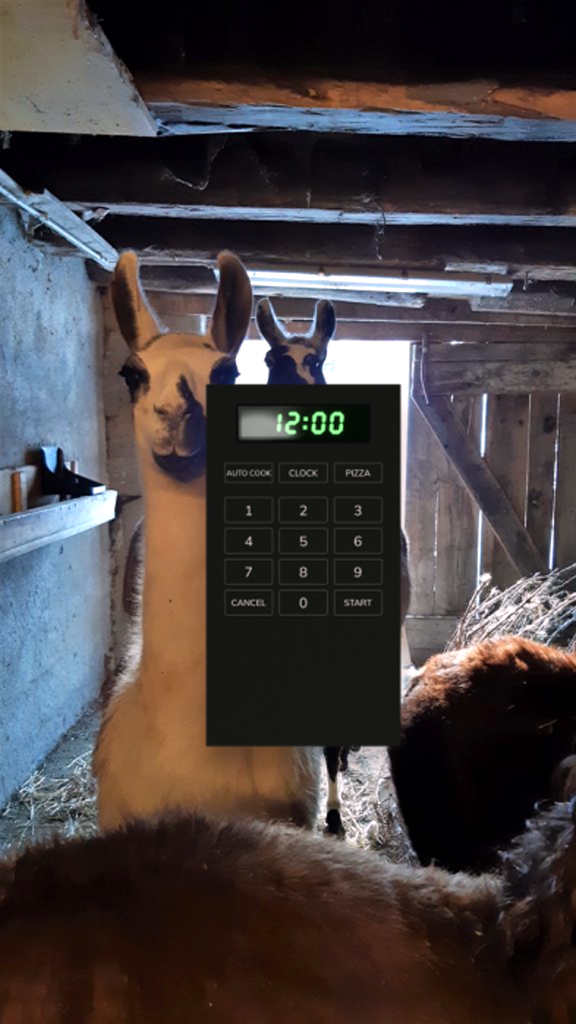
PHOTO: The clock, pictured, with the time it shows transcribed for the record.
12:00
